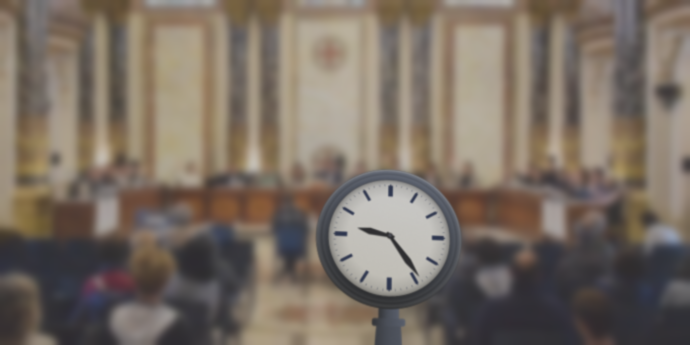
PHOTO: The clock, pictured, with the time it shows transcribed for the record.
9:24
